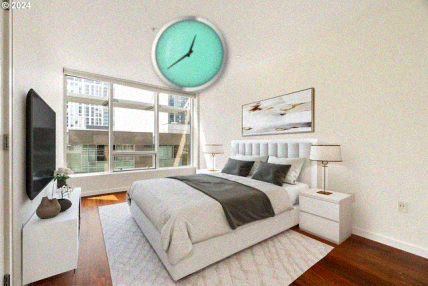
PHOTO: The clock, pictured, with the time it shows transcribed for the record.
12:39
